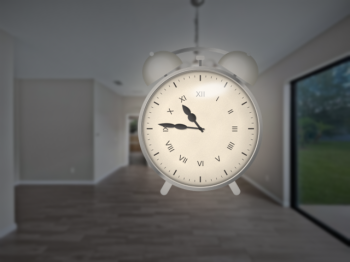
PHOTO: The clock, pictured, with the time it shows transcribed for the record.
10:46
